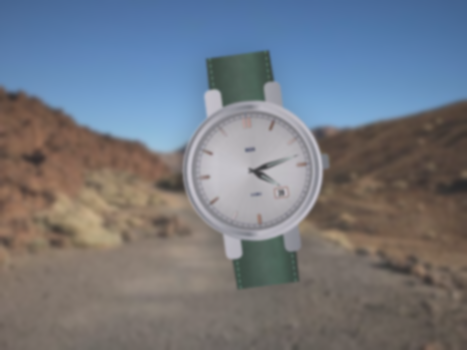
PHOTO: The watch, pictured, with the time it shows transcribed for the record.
4:13
